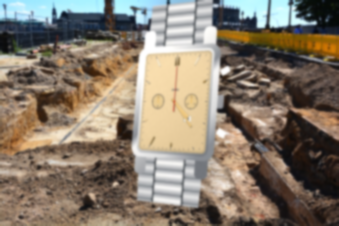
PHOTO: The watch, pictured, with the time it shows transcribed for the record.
4:23
